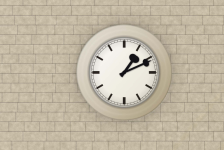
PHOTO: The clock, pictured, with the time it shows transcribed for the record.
1:11
